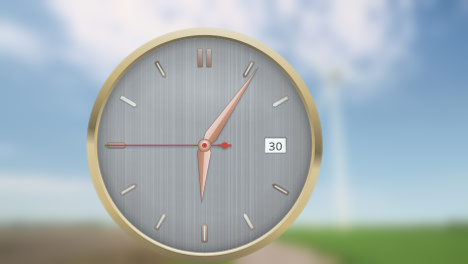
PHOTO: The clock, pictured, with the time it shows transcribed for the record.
6:05:45
